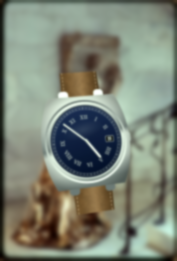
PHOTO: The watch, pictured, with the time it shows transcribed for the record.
4:52
